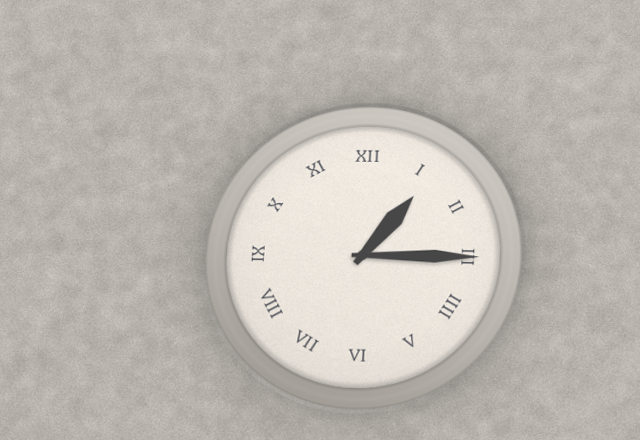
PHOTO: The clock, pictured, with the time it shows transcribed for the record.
1:15
